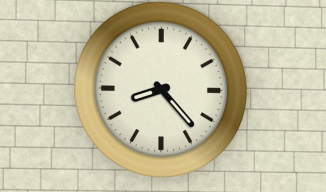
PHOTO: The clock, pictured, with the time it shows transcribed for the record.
8:23
